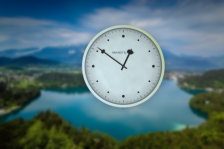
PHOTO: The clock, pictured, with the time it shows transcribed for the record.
12:51
